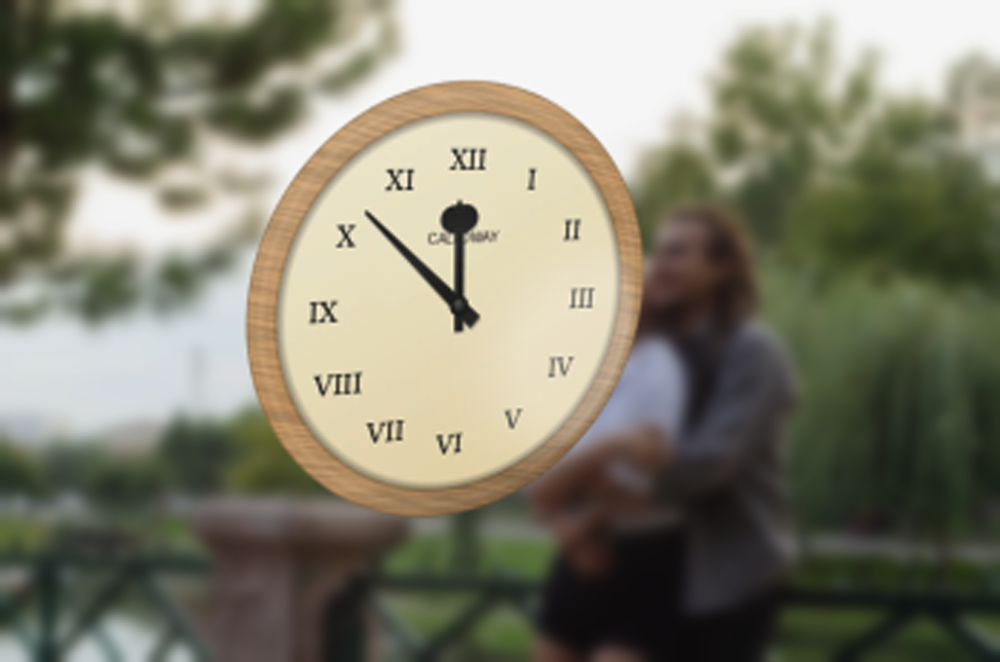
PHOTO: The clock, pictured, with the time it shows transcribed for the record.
11:52
